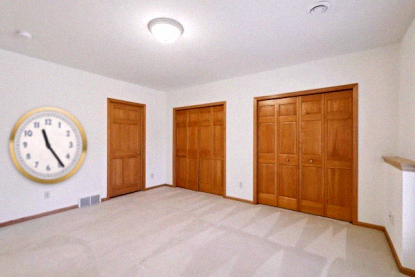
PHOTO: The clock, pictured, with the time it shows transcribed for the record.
11:24
